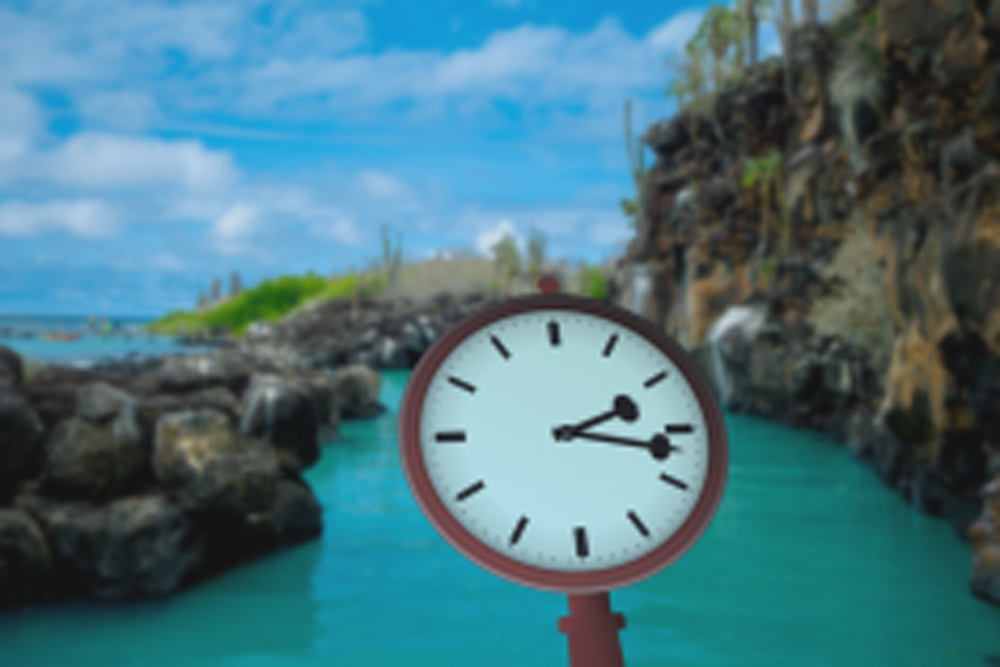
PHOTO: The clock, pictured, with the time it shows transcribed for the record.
2:17
